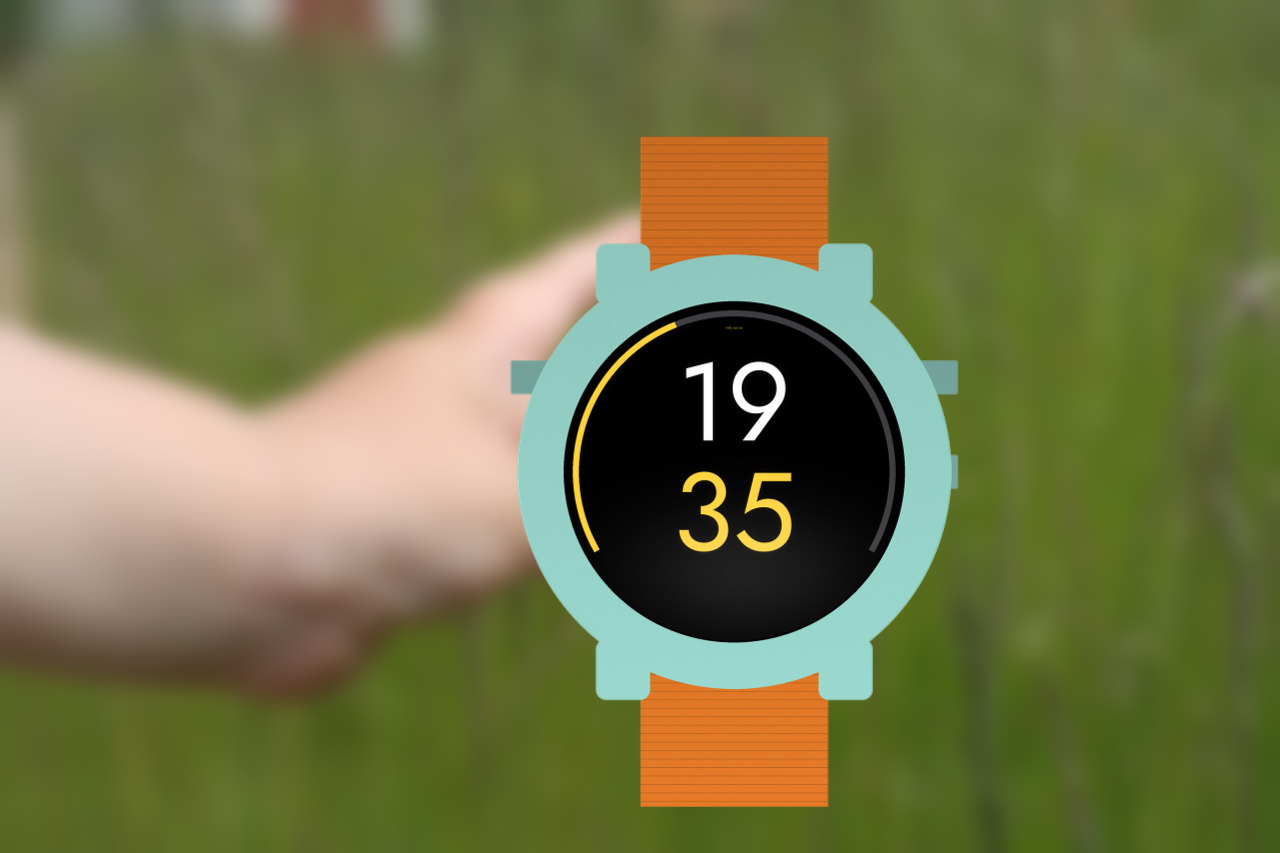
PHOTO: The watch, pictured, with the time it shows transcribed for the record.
19:35
